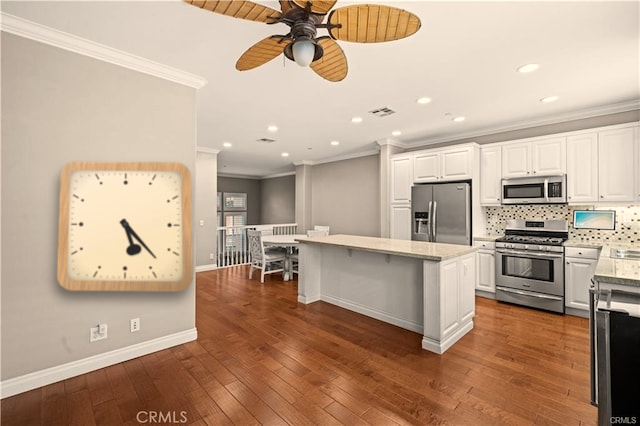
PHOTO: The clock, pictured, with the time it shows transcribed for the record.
5:23
